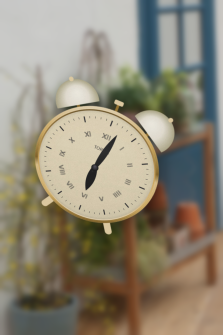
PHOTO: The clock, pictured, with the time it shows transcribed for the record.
6:02
